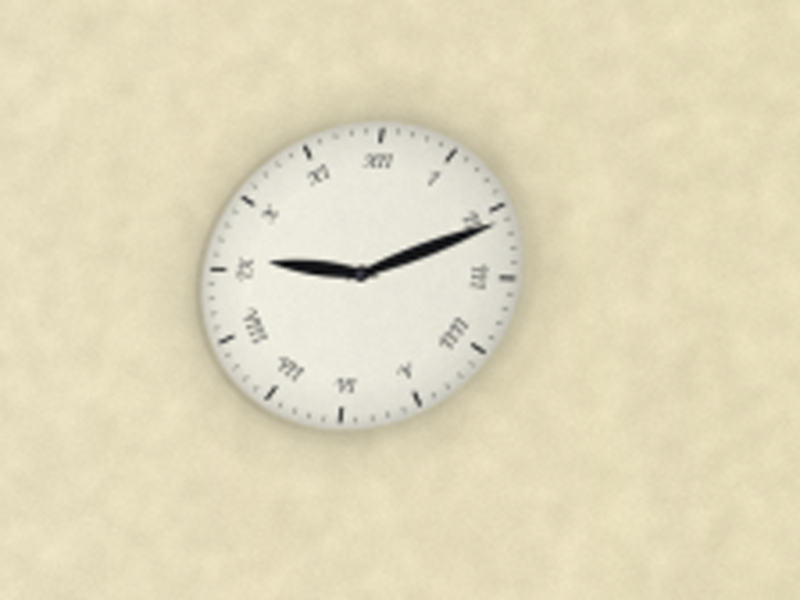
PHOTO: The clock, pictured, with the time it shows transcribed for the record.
9:11
